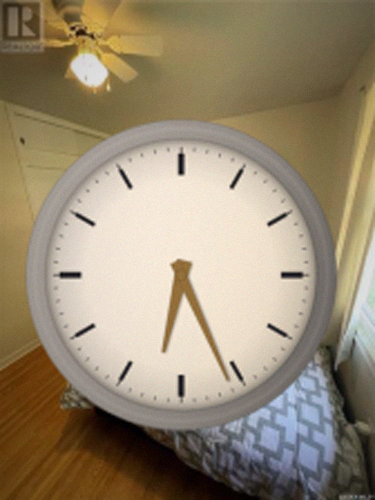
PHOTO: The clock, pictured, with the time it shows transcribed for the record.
6:26
